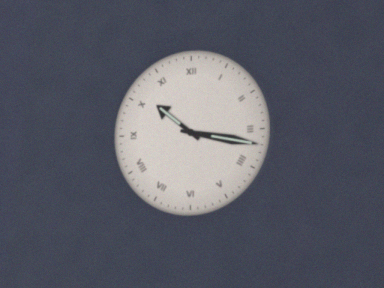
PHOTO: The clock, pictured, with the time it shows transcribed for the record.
10:17
